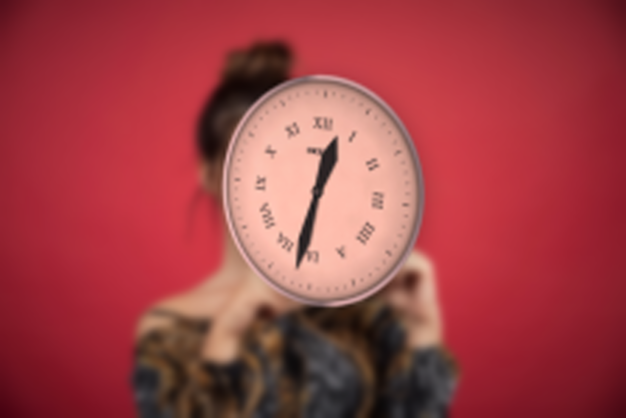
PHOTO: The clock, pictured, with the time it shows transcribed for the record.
12:32
